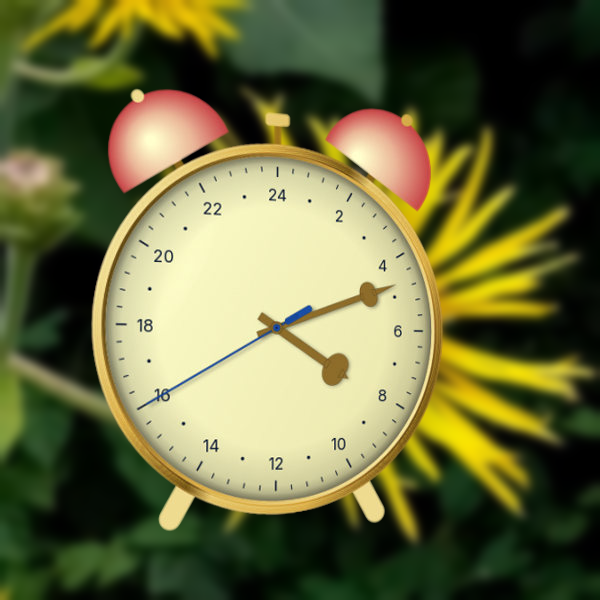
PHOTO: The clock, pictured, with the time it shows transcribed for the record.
8:11:40
